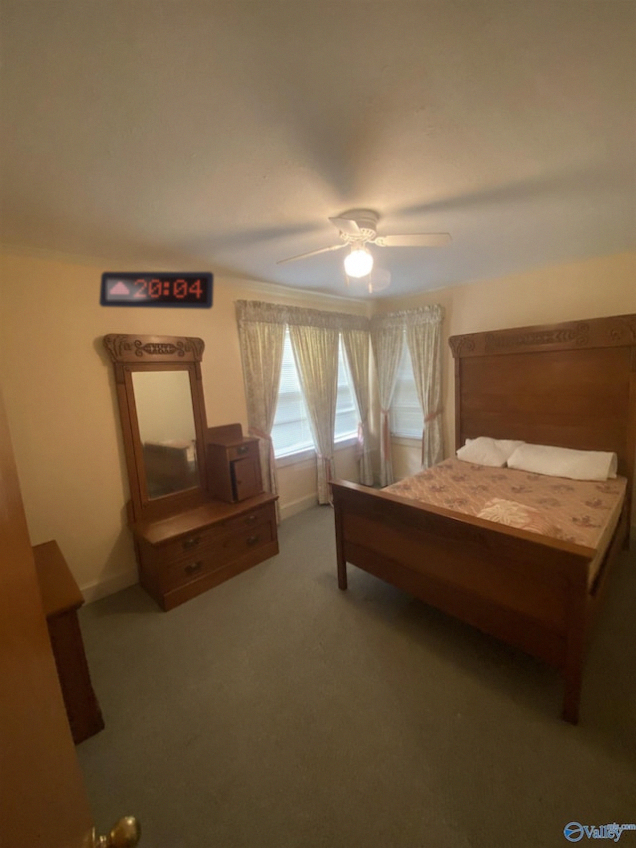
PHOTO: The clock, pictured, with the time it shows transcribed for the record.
20:04
